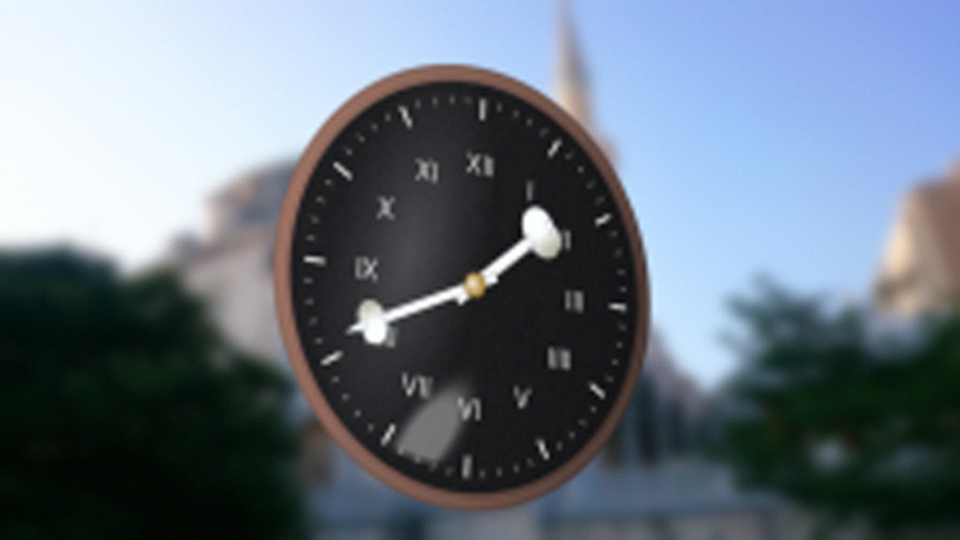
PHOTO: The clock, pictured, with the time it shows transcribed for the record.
1:41
